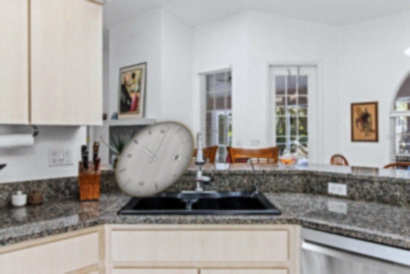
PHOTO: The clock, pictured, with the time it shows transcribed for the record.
10:01
